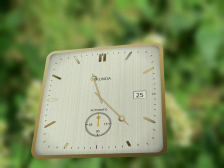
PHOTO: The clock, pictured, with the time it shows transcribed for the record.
11:23
